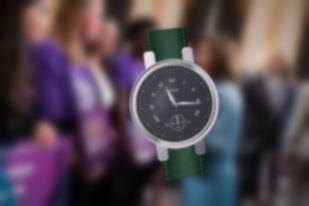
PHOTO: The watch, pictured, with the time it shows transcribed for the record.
11:16
